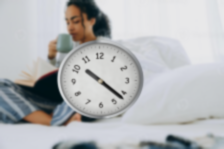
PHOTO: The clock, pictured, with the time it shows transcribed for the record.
10:22
